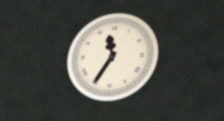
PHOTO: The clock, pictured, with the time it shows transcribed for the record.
11:35
